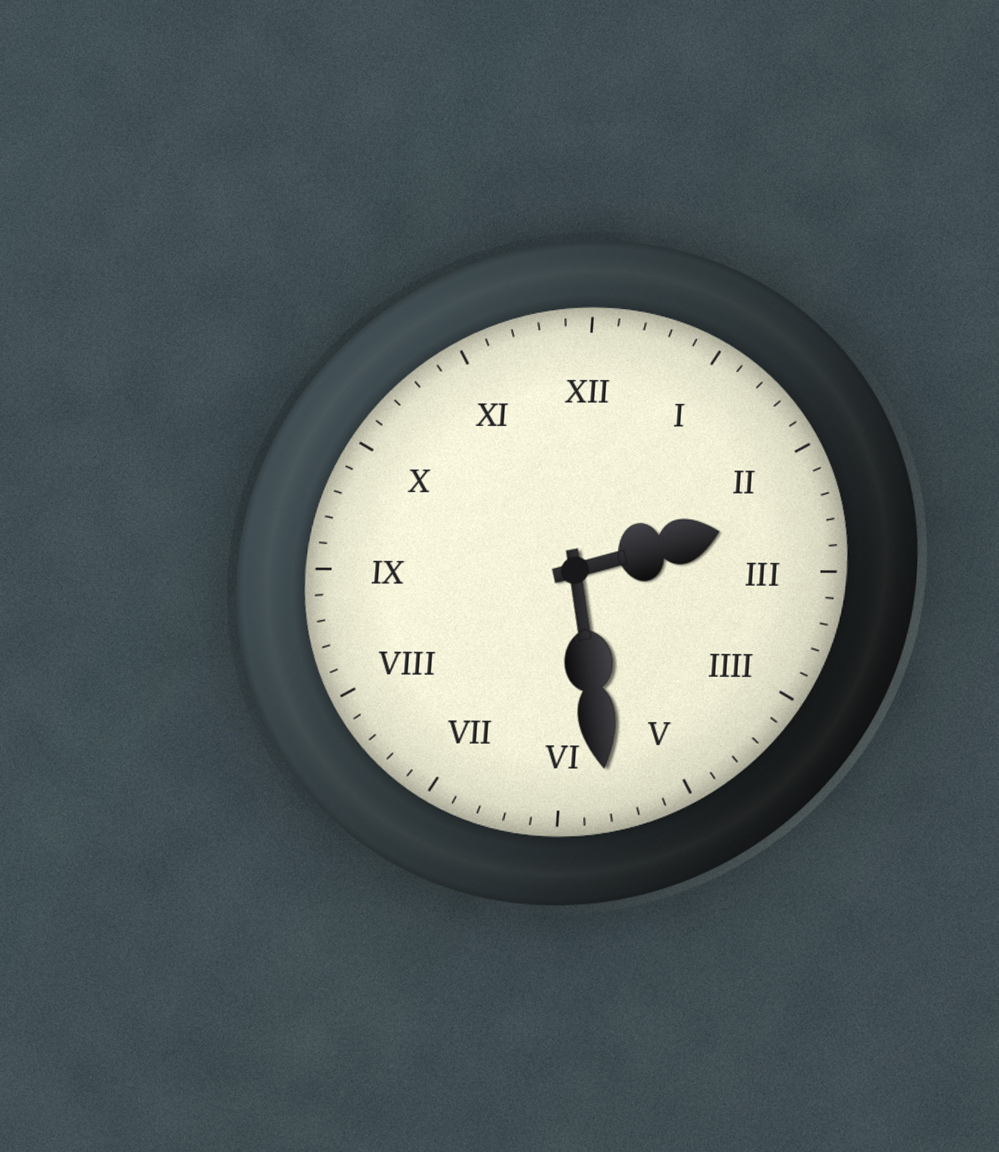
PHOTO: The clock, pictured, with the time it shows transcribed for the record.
2:28
